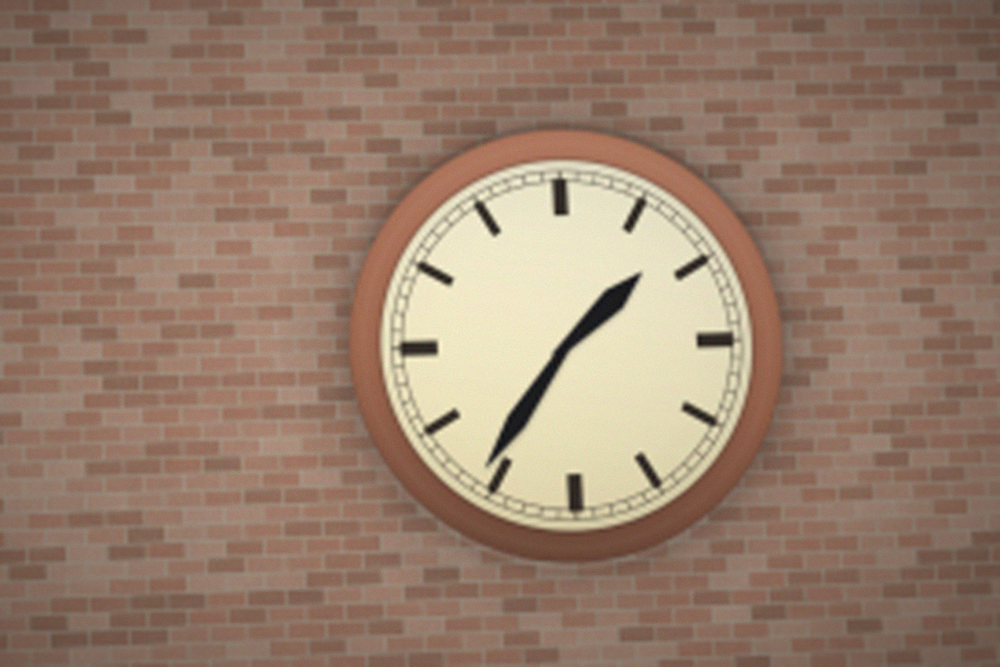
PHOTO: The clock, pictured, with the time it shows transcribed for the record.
1:36
